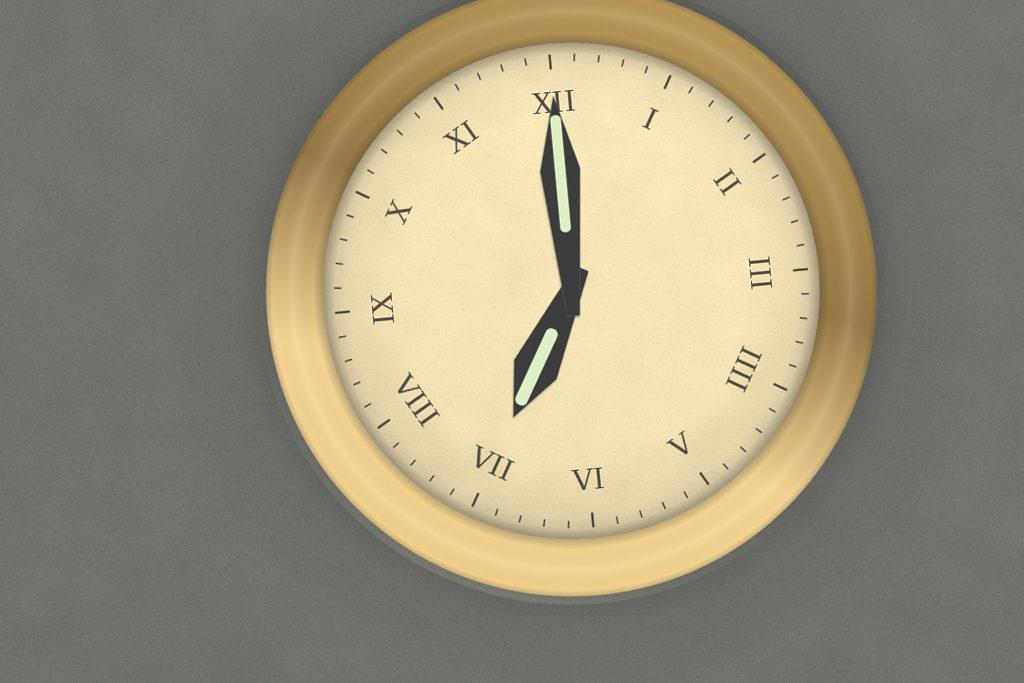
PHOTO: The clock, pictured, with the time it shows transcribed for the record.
7:00
